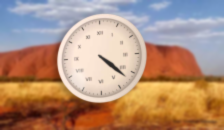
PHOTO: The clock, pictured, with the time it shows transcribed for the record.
4:22
